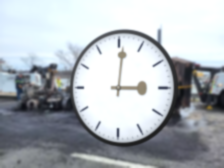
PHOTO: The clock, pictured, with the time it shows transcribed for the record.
3:01
